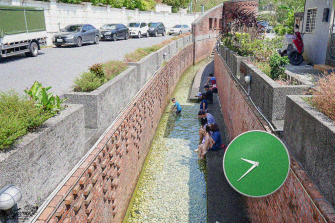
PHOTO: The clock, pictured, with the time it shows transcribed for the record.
9:38
